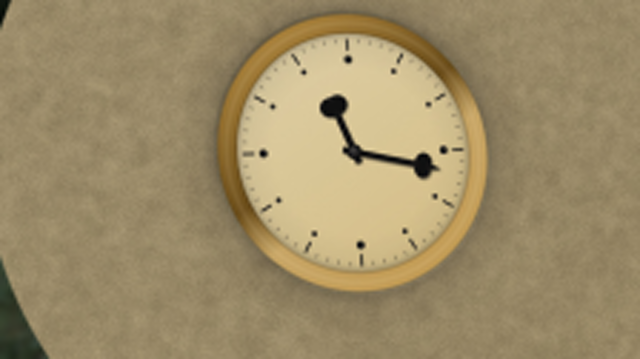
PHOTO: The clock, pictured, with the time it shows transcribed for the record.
11:17
